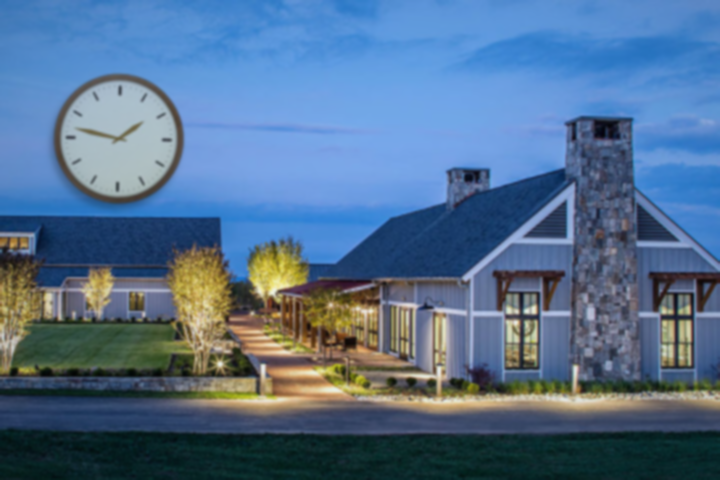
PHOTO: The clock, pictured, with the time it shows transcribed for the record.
1:47
